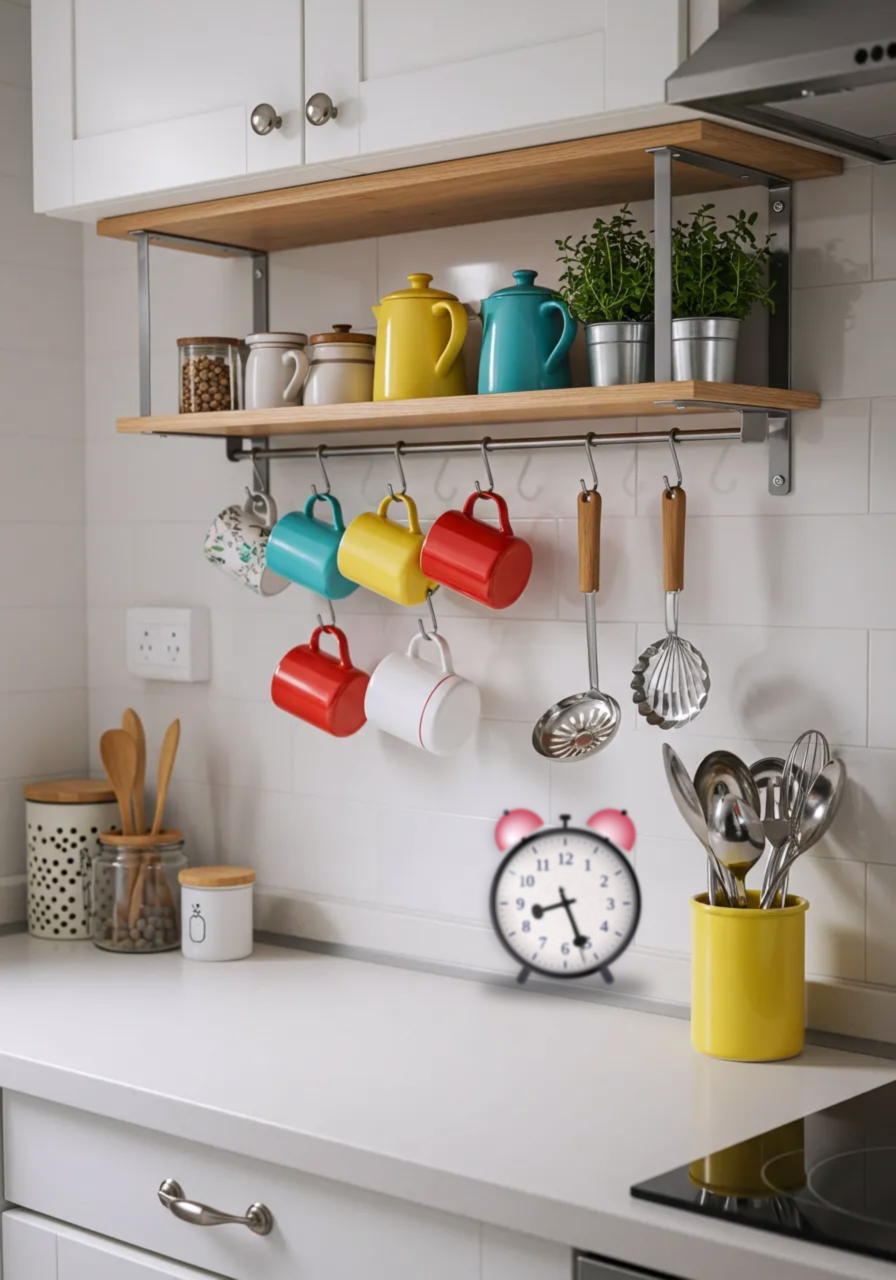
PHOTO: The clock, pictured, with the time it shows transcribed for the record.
8:26:27
